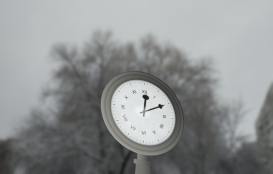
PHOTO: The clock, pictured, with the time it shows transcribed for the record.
12:10
